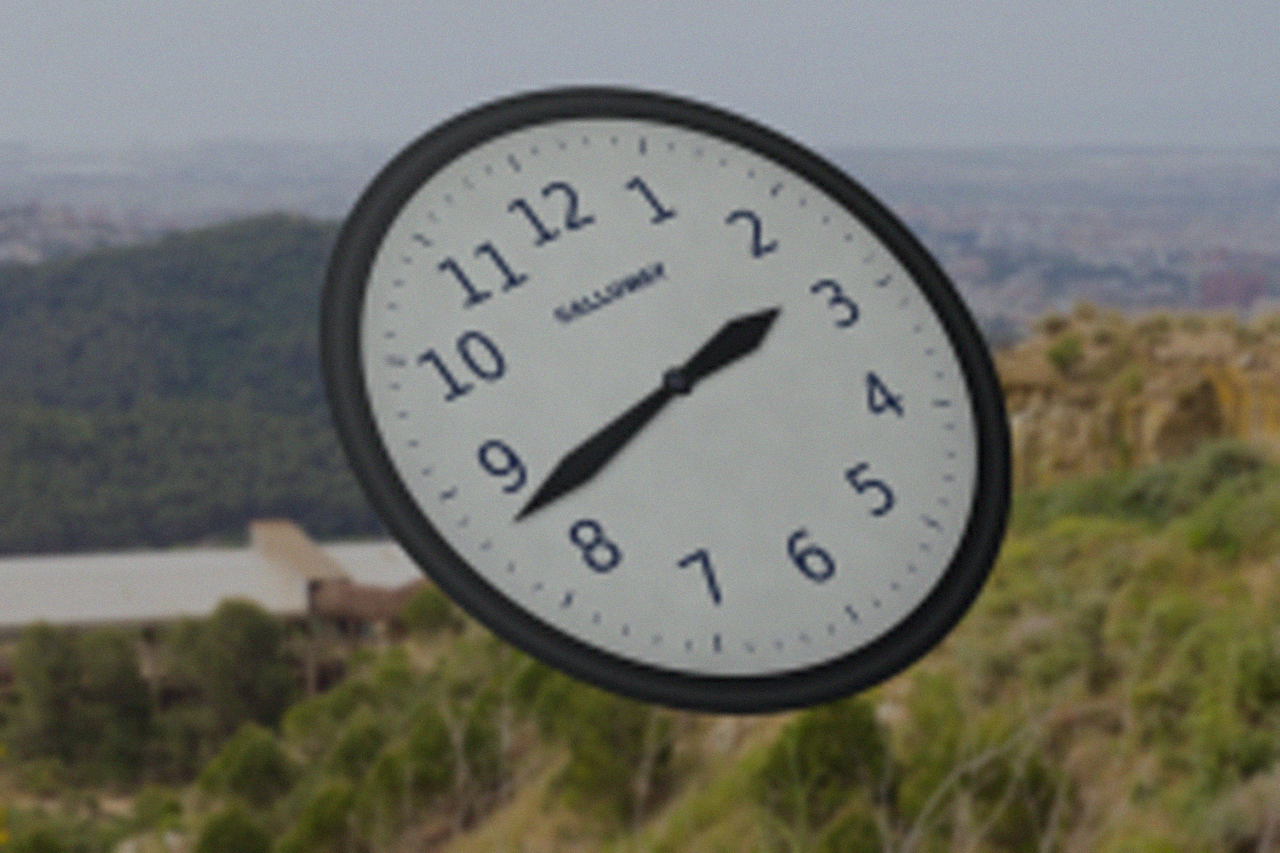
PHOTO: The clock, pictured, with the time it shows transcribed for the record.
2:43
